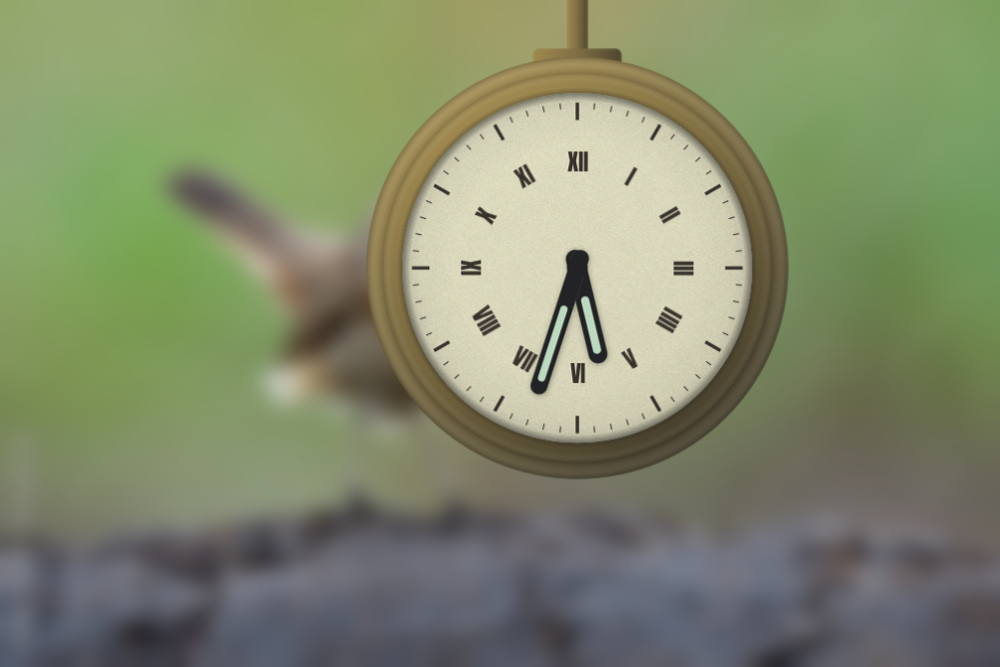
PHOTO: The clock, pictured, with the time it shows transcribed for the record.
5:33
